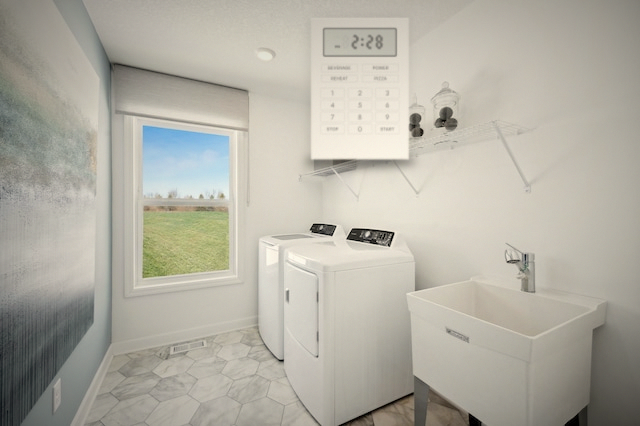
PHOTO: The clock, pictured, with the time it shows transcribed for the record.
2:28
